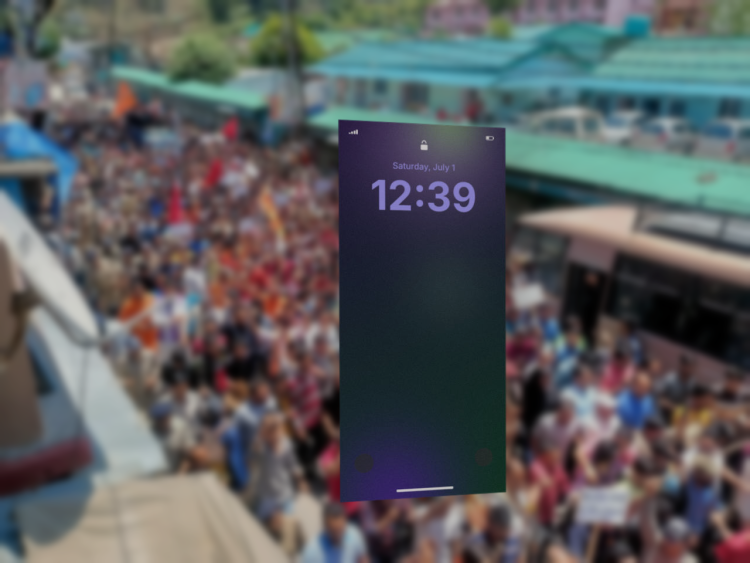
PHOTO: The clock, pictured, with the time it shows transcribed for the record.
12:39
